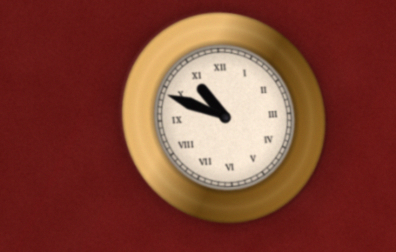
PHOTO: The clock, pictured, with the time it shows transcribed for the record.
10:49
